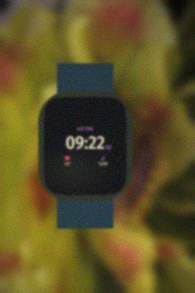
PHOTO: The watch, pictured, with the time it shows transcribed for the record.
9:22
